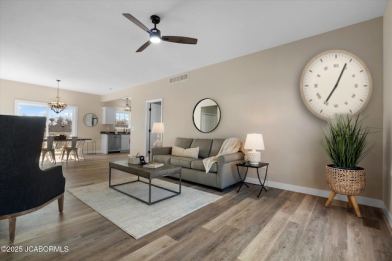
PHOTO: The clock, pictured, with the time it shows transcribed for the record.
7:04
